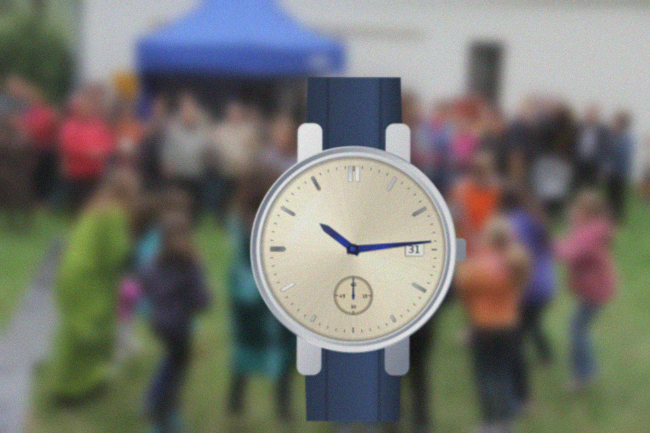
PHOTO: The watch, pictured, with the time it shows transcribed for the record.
10:14
